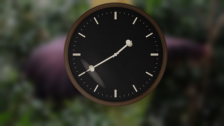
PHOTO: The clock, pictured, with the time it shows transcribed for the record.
1:40
